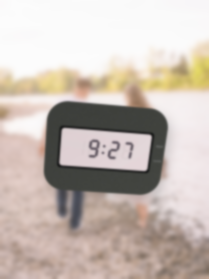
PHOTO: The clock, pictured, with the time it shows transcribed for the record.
9:27
